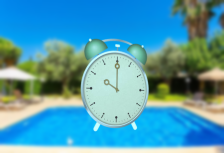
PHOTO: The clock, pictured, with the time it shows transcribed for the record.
10:00
